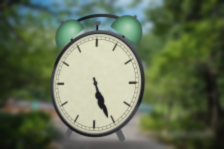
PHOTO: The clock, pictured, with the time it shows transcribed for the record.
5:26
